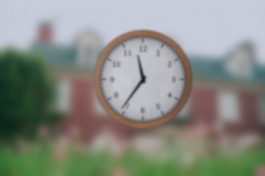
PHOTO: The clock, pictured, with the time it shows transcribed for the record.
11:36
